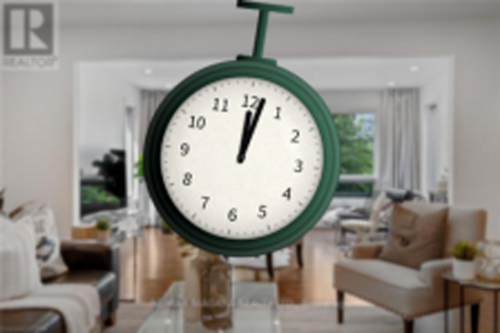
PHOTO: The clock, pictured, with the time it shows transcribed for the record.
12:02
